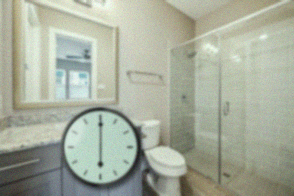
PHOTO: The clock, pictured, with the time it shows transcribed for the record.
6:00
